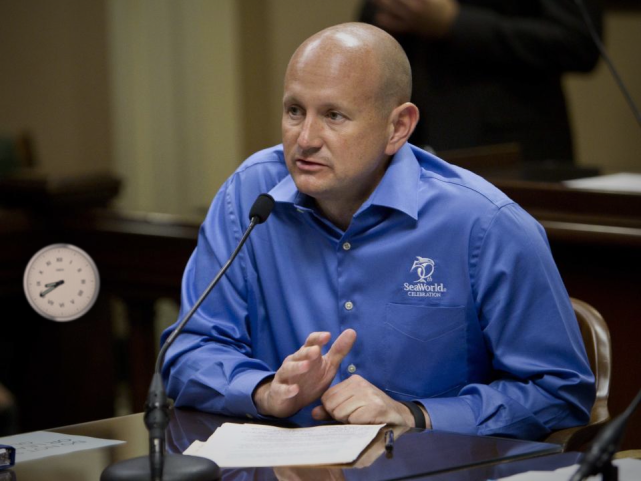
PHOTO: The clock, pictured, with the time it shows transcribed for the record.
8:40
